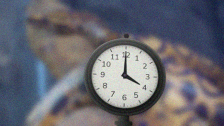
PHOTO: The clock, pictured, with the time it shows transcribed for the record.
4:00
